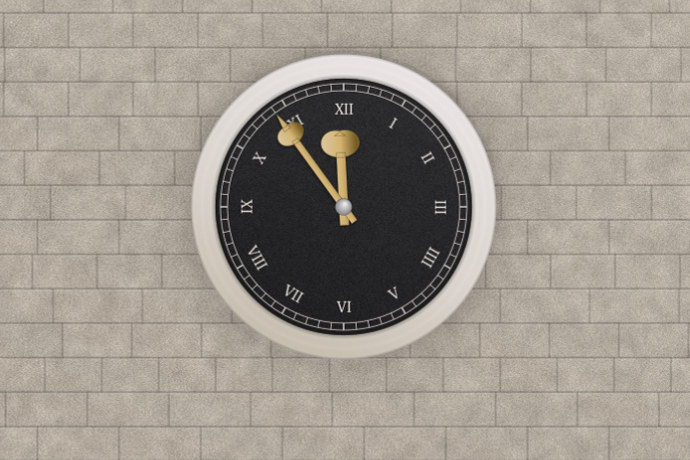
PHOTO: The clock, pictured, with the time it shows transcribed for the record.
11:54
